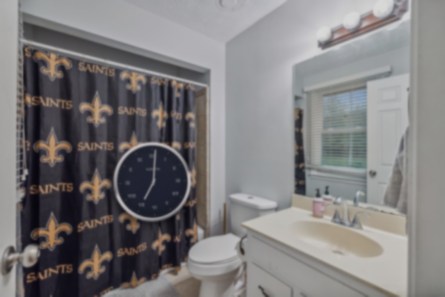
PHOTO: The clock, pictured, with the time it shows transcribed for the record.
7:01
